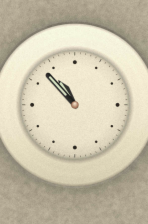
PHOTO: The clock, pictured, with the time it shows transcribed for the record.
10:53
